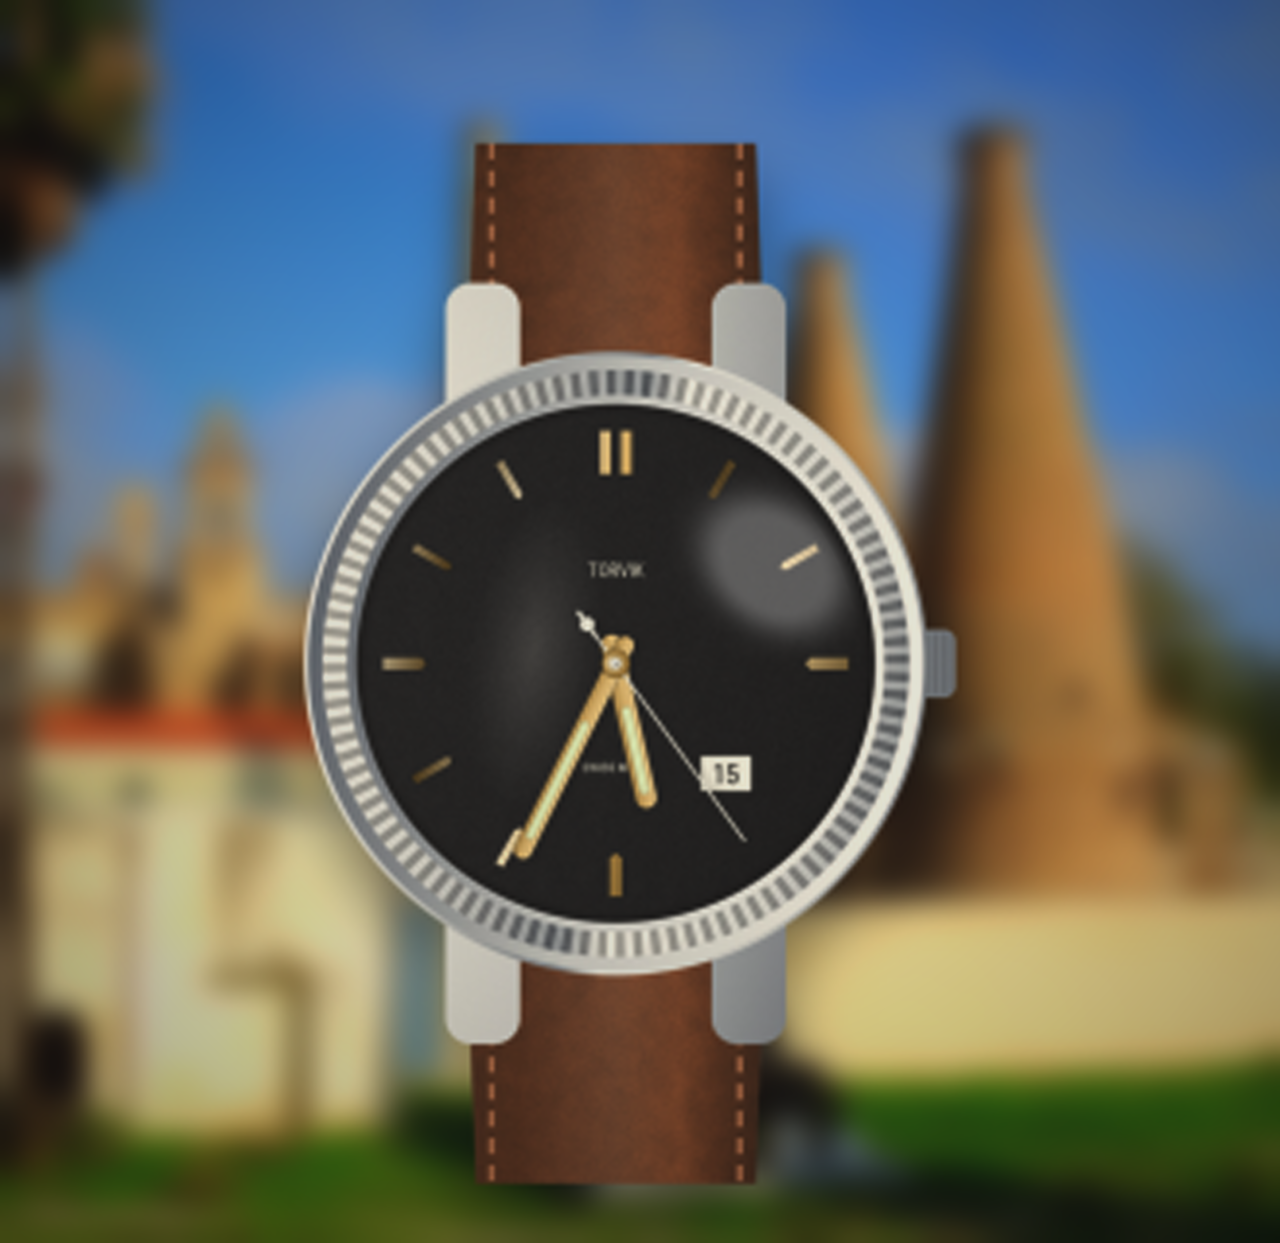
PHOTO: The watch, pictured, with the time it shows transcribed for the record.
5:34:24
